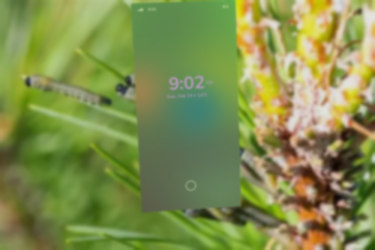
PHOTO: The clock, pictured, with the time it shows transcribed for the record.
9:02
